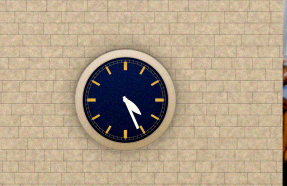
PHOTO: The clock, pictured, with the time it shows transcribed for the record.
4:26
